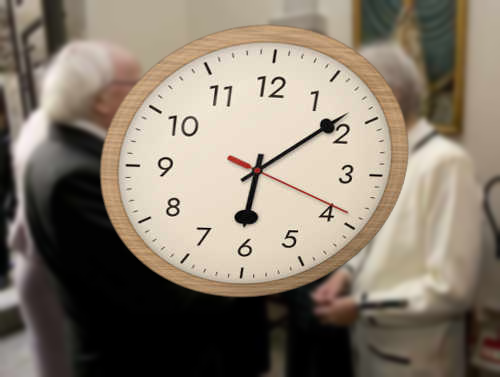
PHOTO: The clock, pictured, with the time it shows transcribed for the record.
6:08:19
